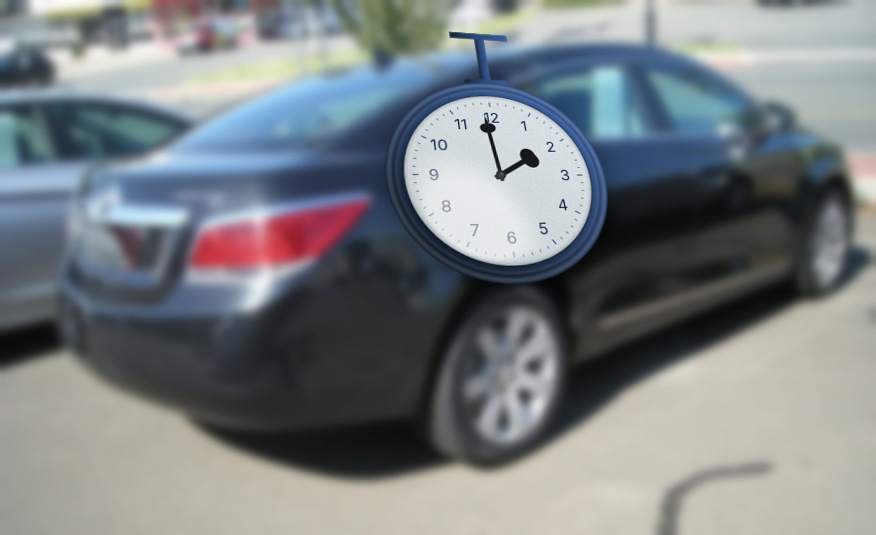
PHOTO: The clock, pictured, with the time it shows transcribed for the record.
1:59
